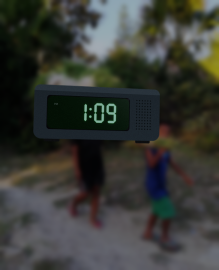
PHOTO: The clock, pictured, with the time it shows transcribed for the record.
1:09
